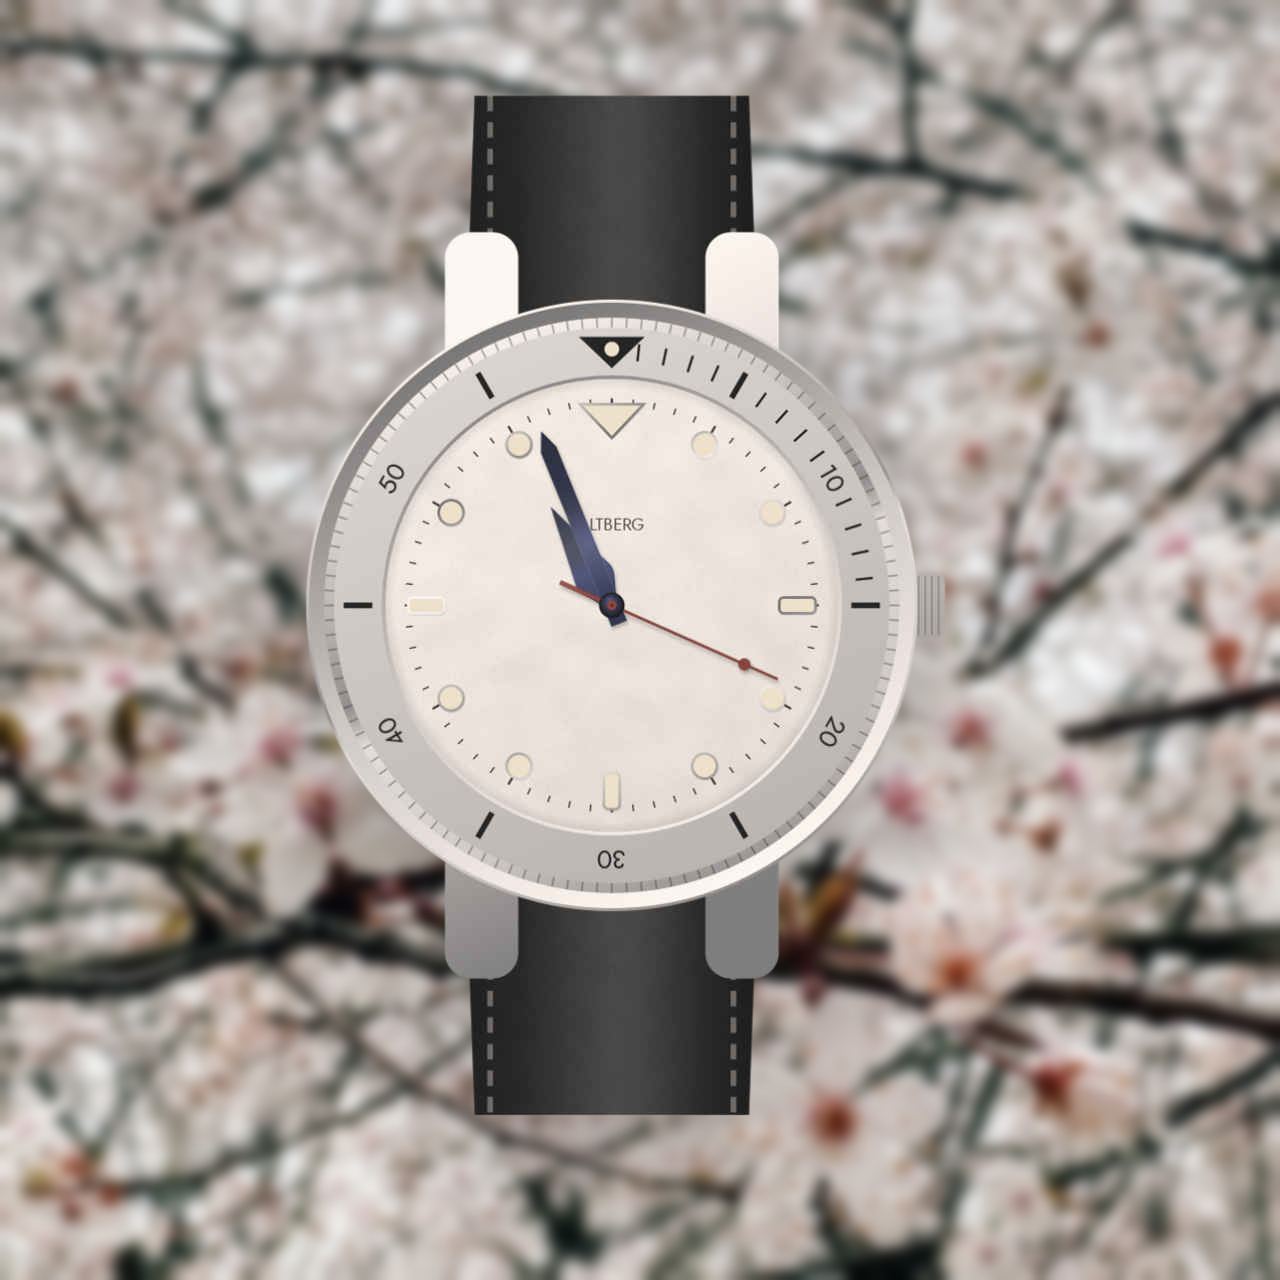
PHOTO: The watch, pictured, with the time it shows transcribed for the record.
10:56:19
